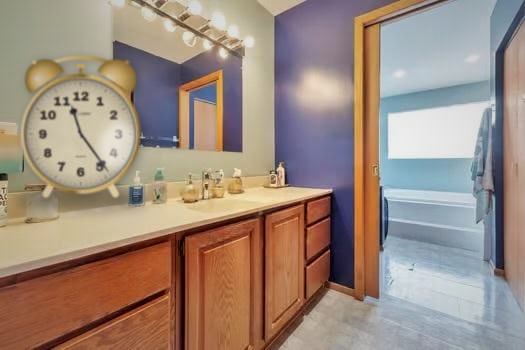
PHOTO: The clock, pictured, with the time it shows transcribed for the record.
11:24
